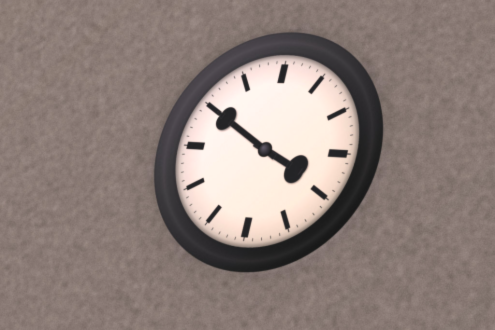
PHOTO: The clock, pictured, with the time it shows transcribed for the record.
3:50
